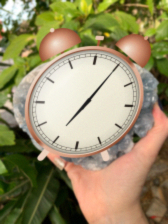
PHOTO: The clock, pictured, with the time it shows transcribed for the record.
7:05
